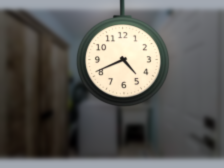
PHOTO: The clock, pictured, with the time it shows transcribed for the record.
4:41
